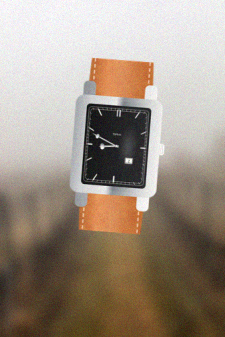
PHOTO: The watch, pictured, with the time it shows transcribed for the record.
8:49
